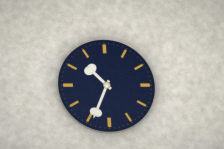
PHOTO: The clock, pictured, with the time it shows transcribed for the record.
10:34
